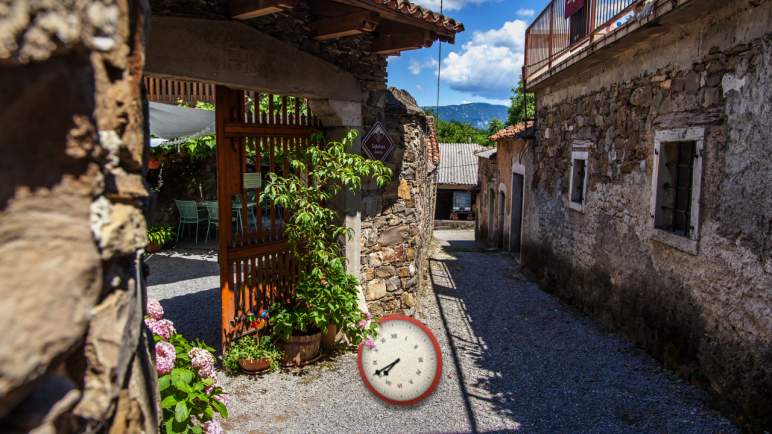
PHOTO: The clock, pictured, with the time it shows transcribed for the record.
7:41
